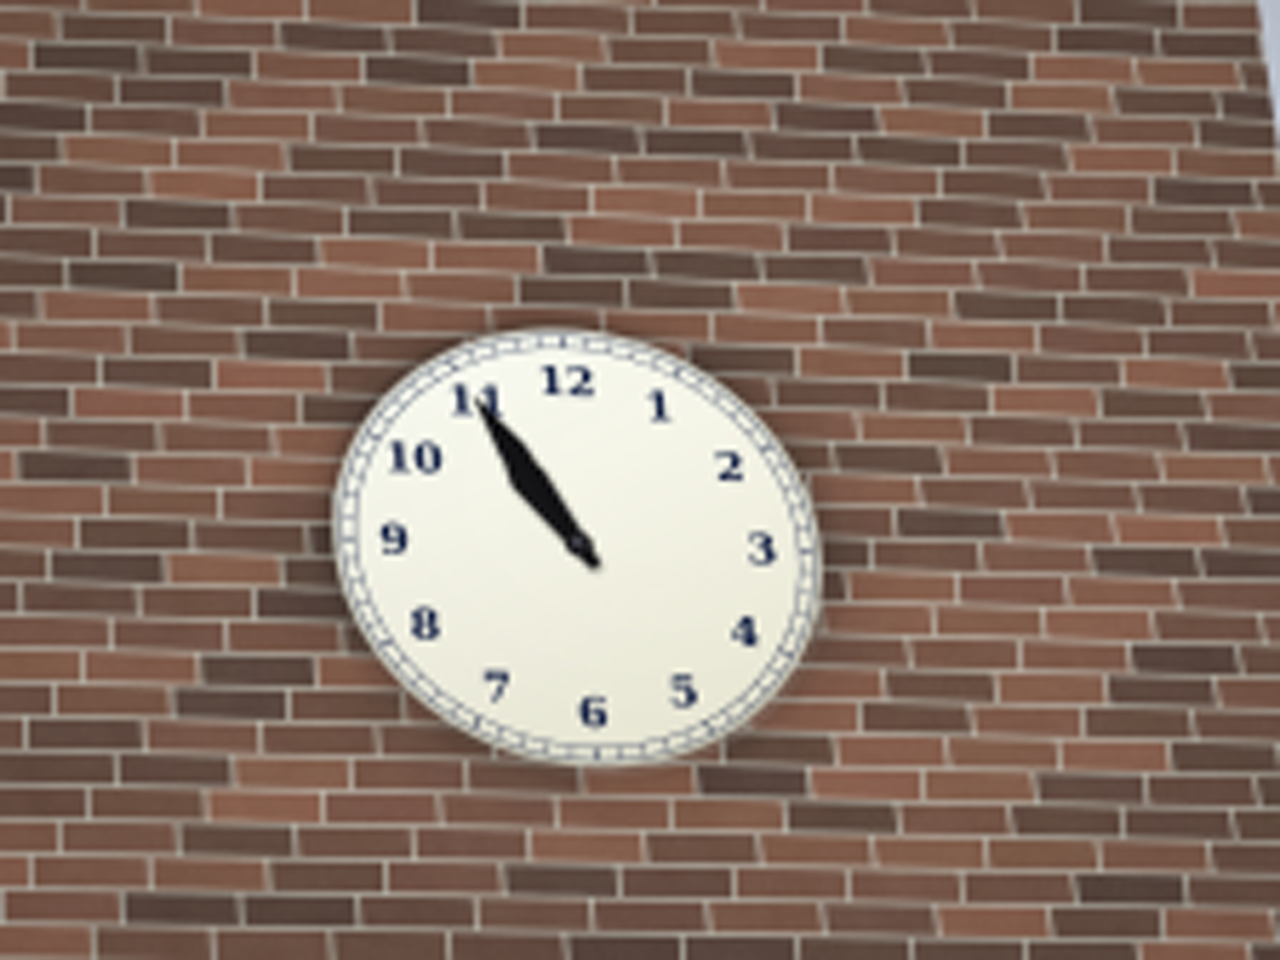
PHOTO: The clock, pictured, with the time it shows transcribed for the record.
10:55
